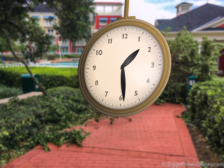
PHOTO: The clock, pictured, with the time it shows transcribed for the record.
1:29
